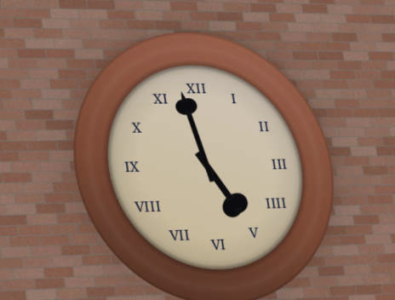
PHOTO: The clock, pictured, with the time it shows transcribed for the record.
4:58
